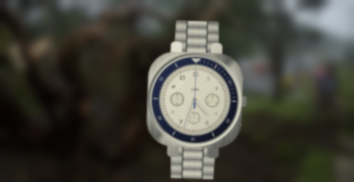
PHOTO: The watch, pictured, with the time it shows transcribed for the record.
4:33
